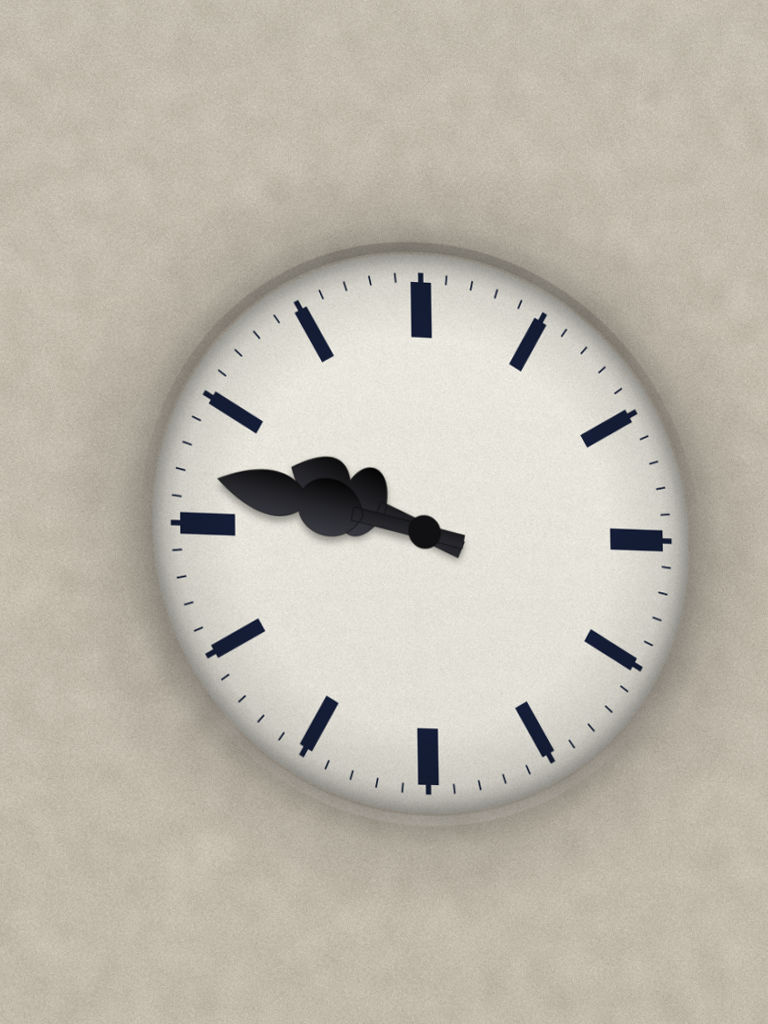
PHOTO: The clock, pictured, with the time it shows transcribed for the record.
9:47
